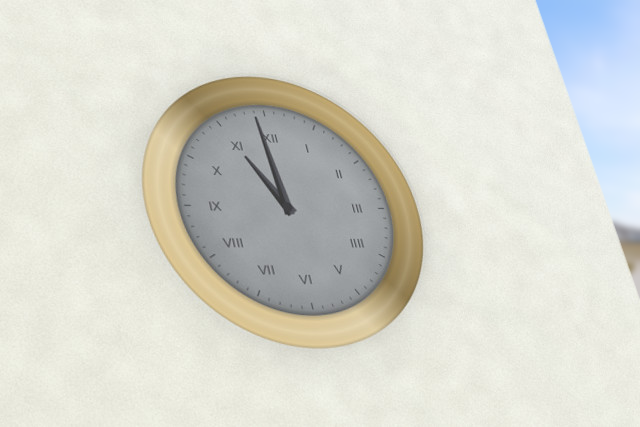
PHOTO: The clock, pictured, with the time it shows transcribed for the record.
10:59
